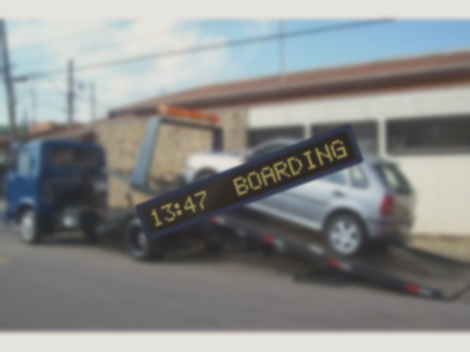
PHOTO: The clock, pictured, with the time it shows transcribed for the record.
13:47
